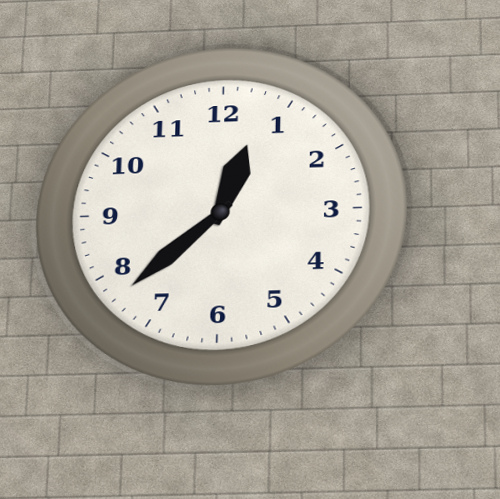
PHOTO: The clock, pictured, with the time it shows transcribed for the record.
12:38
